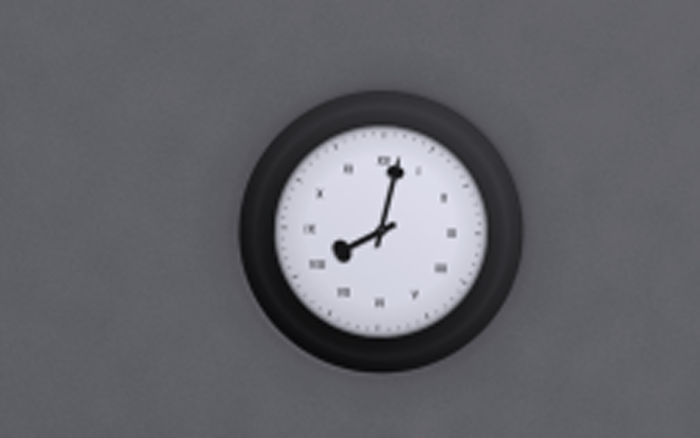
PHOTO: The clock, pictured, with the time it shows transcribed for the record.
8:02
